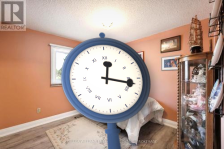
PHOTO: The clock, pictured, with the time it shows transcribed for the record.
12:17
